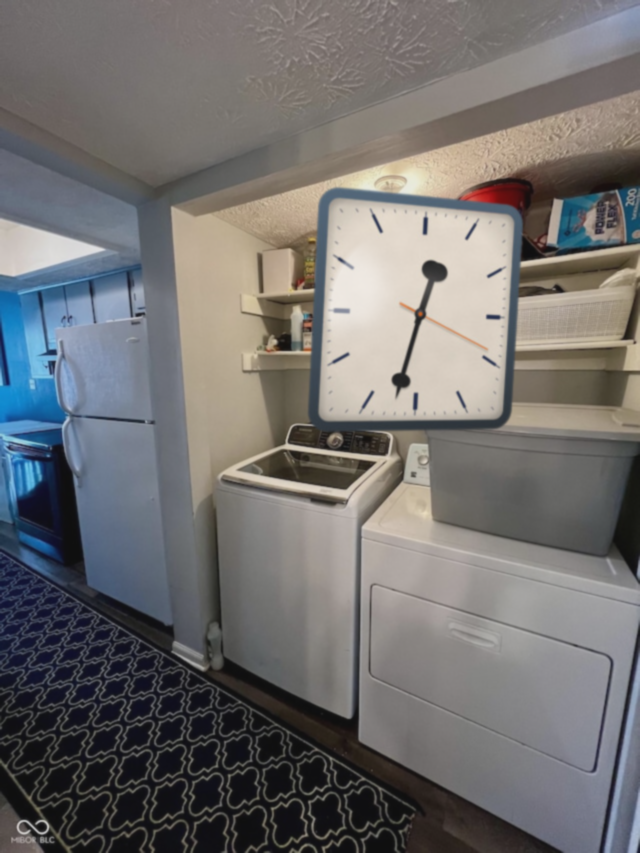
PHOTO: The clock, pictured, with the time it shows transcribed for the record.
12:32:19
